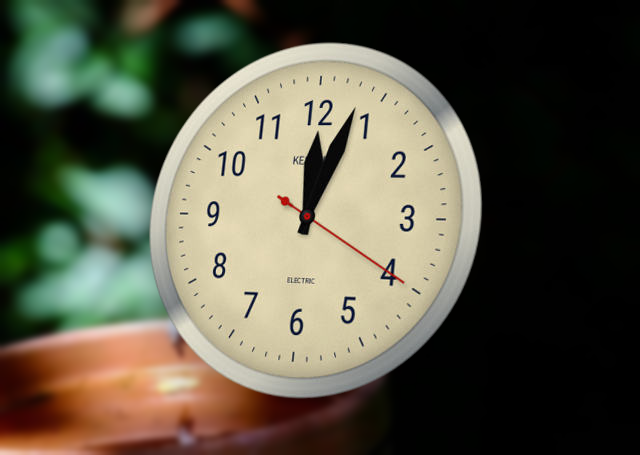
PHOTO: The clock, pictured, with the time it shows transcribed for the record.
12:03:20
